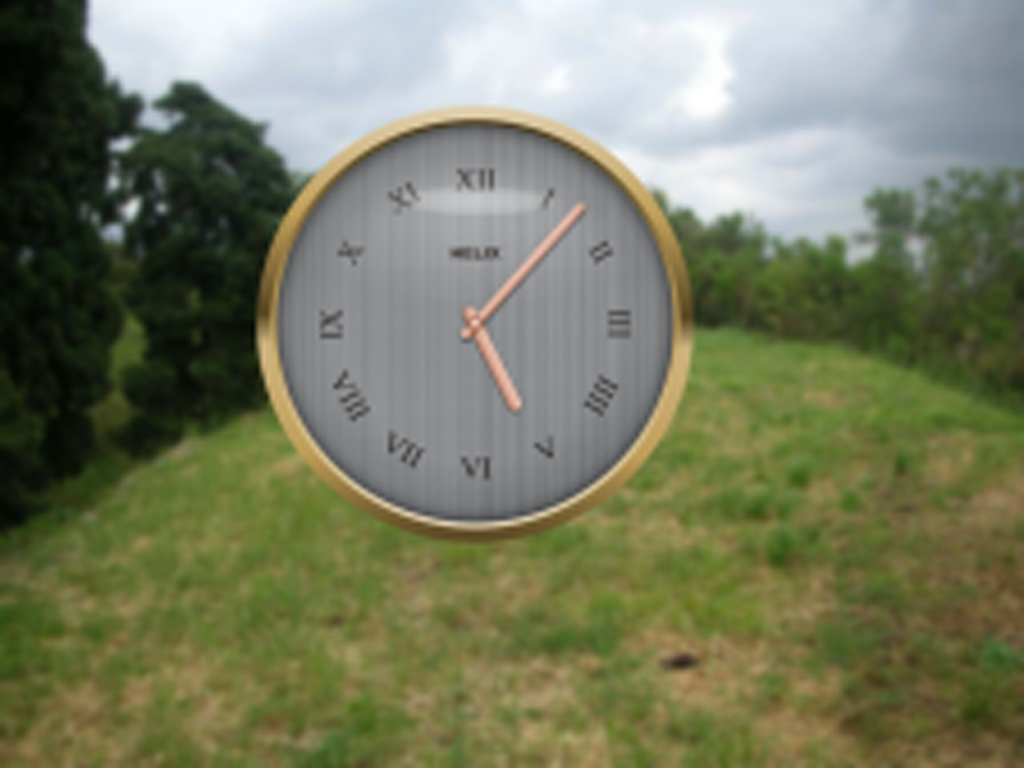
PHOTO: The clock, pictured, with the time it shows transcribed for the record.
5:07
